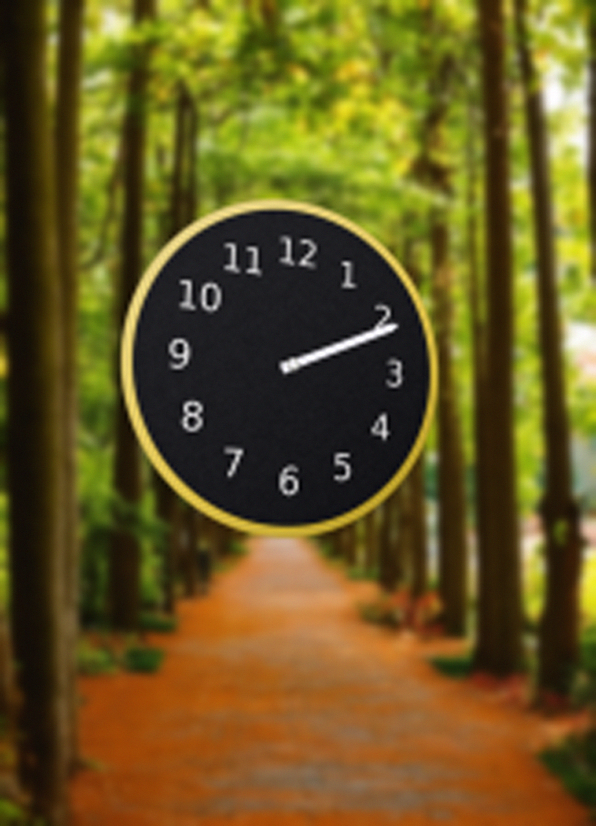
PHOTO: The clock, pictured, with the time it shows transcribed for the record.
2:11
